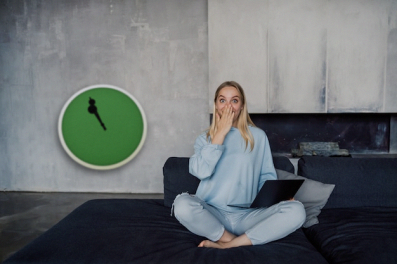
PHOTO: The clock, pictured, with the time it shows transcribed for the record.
10:56
